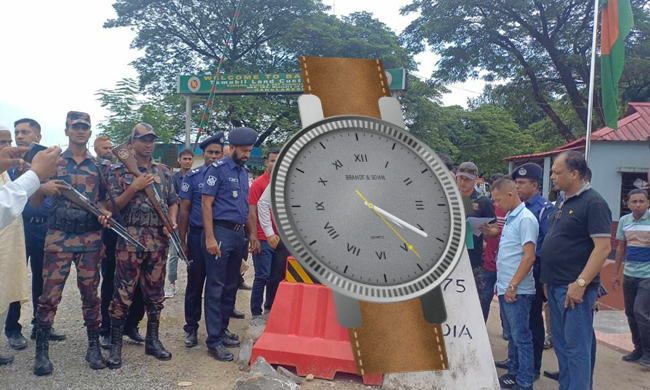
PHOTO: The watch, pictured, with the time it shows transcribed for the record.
4:20:24
